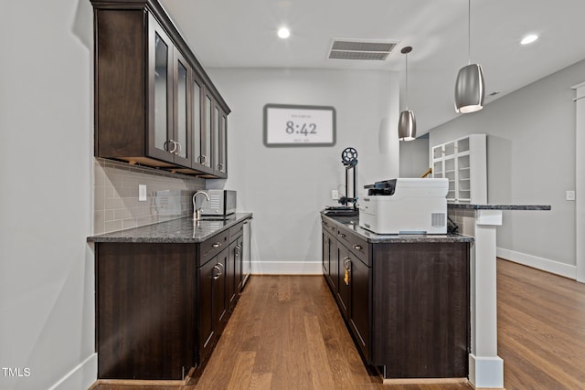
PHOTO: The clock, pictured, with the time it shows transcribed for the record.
8:42
